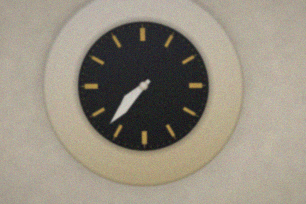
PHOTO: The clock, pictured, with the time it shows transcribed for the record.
7:37
